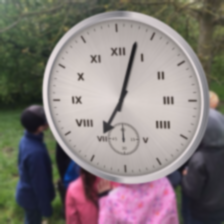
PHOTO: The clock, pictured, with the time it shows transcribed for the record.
7:03
